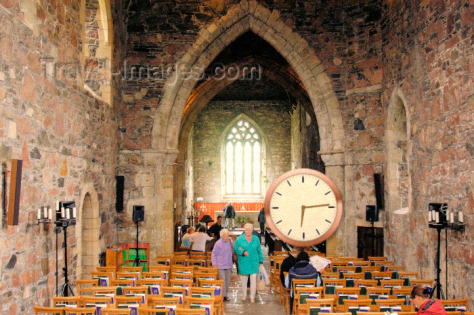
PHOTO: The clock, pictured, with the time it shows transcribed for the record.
6:14
